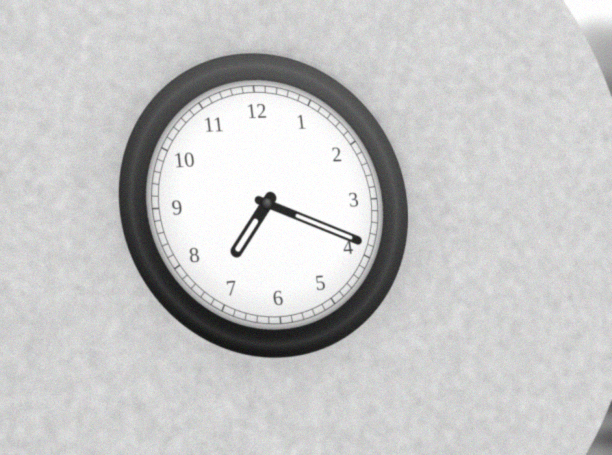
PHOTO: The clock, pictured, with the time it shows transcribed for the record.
7:19
